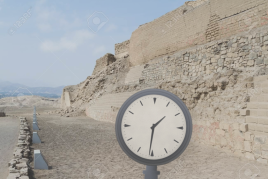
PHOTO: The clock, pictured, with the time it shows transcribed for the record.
1:31
